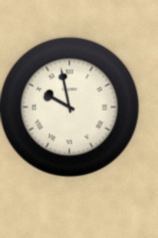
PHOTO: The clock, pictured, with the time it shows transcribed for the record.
9:58
